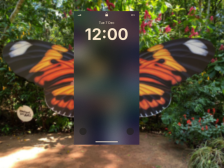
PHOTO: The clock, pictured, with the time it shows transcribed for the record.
12:00
